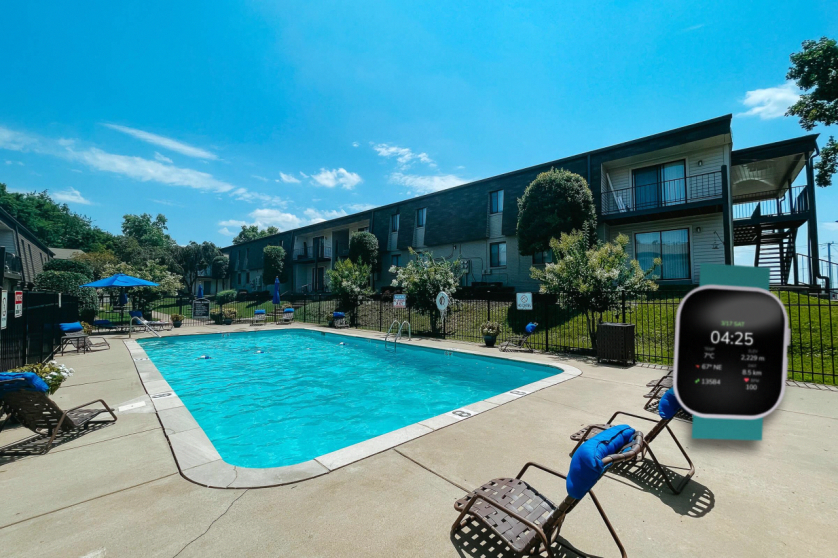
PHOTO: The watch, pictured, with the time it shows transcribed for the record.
4:25
